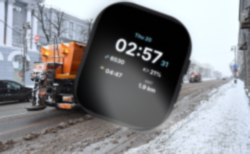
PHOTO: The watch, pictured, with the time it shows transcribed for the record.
2:57
